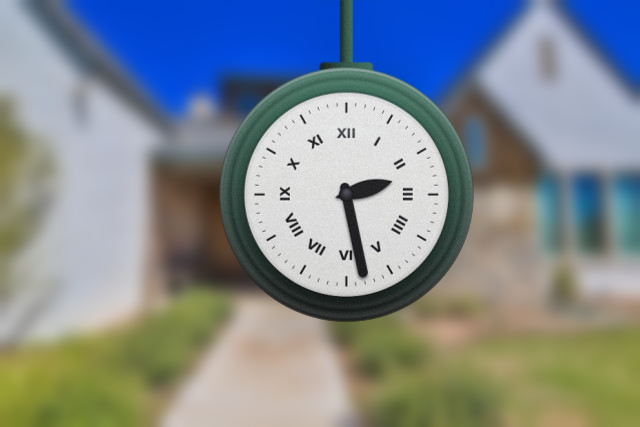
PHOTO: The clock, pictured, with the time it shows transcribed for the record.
2:28
